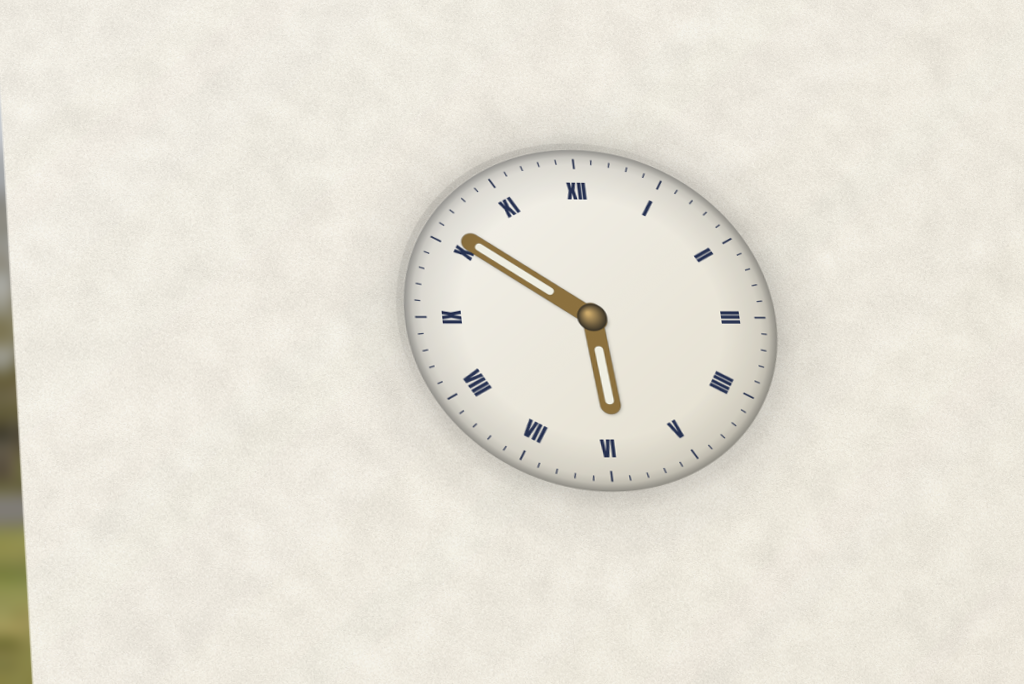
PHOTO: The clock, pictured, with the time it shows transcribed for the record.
5:51
